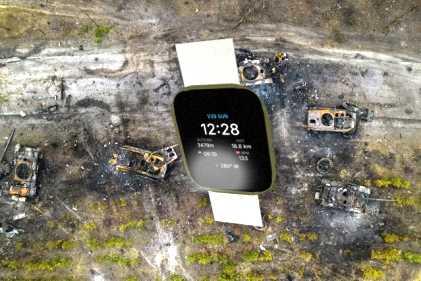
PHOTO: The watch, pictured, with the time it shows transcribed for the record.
12:28
